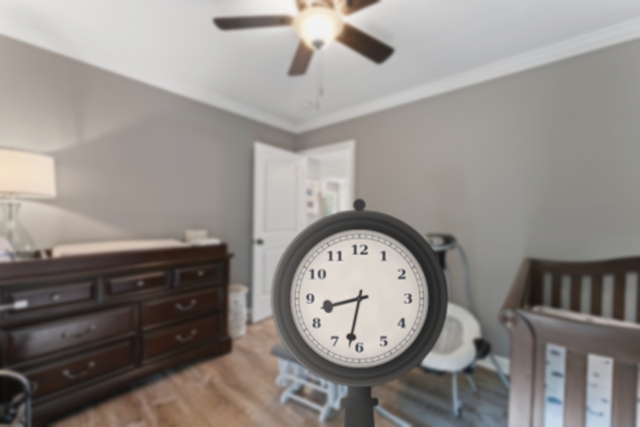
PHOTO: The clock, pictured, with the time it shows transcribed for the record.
8:32
